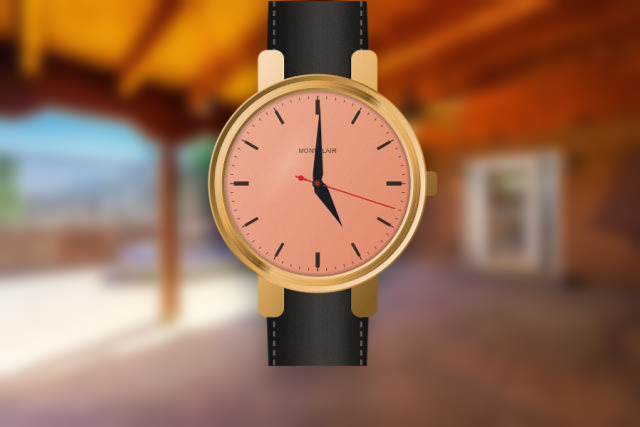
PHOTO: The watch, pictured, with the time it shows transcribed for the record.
5:00:18
